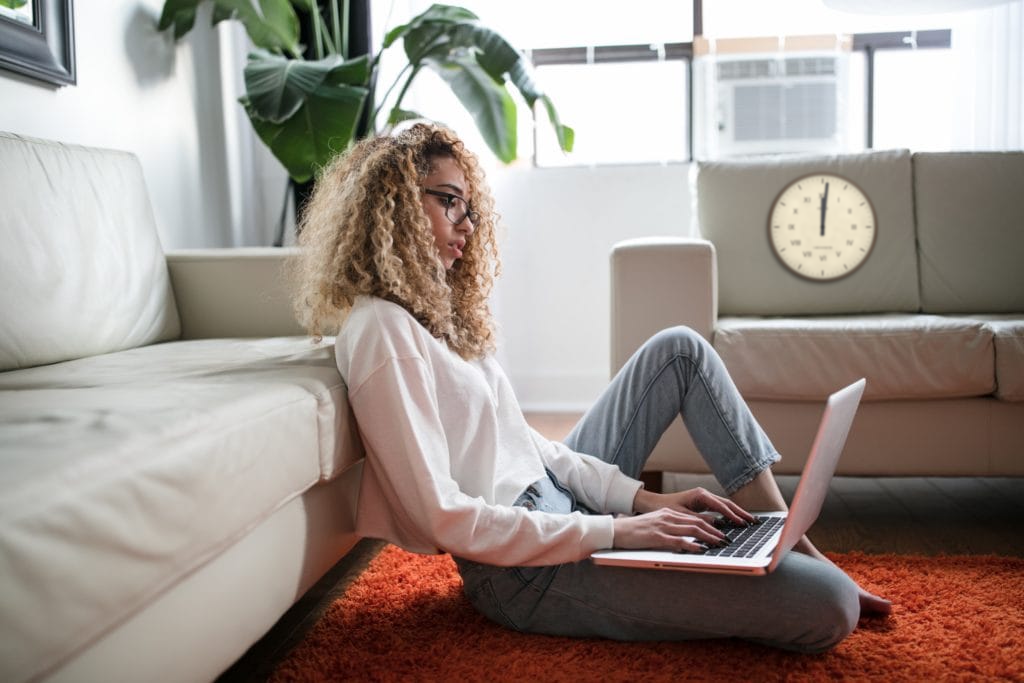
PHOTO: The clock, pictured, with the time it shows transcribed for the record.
12:01
